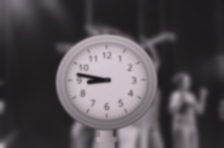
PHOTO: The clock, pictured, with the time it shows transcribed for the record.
8:47
